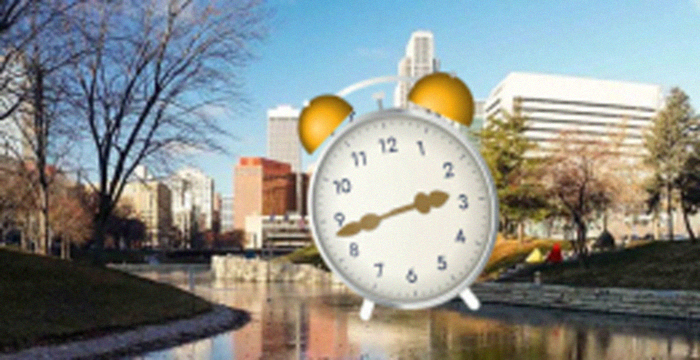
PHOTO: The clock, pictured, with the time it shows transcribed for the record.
2:43
